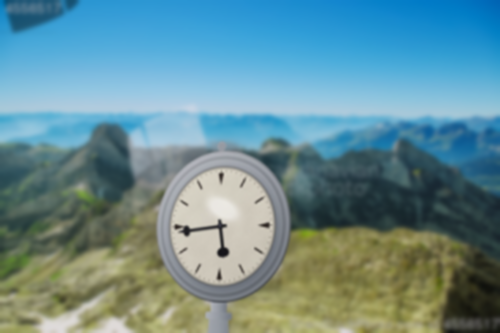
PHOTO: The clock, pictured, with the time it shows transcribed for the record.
5:44
